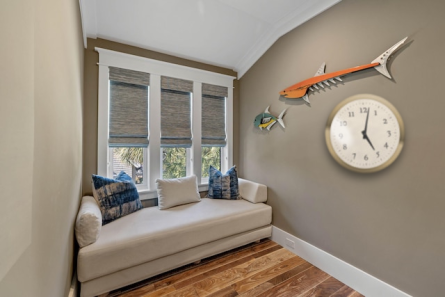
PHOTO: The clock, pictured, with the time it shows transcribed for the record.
5:02
